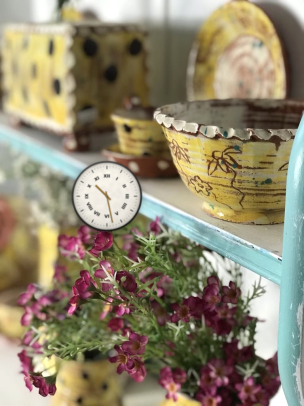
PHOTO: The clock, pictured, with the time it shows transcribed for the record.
10:28
